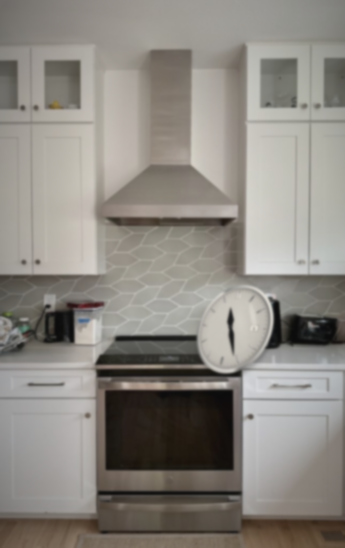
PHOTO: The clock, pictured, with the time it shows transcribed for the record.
11:26
